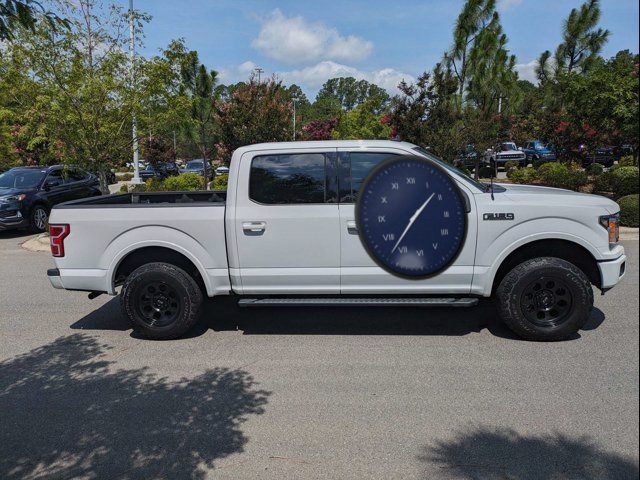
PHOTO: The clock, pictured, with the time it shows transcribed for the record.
1:37
